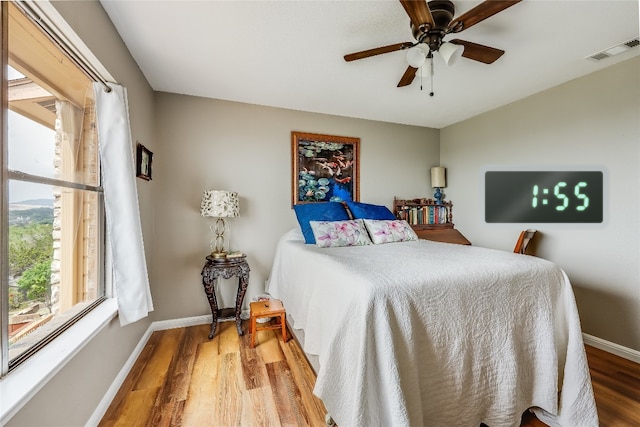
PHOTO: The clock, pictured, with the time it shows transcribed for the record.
1:55
